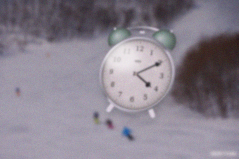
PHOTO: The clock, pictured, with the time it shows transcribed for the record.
4:10
